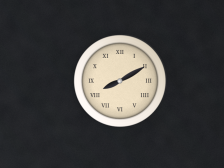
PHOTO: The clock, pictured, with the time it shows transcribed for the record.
8:10
